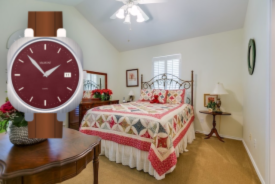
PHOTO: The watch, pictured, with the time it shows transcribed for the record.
1:53
